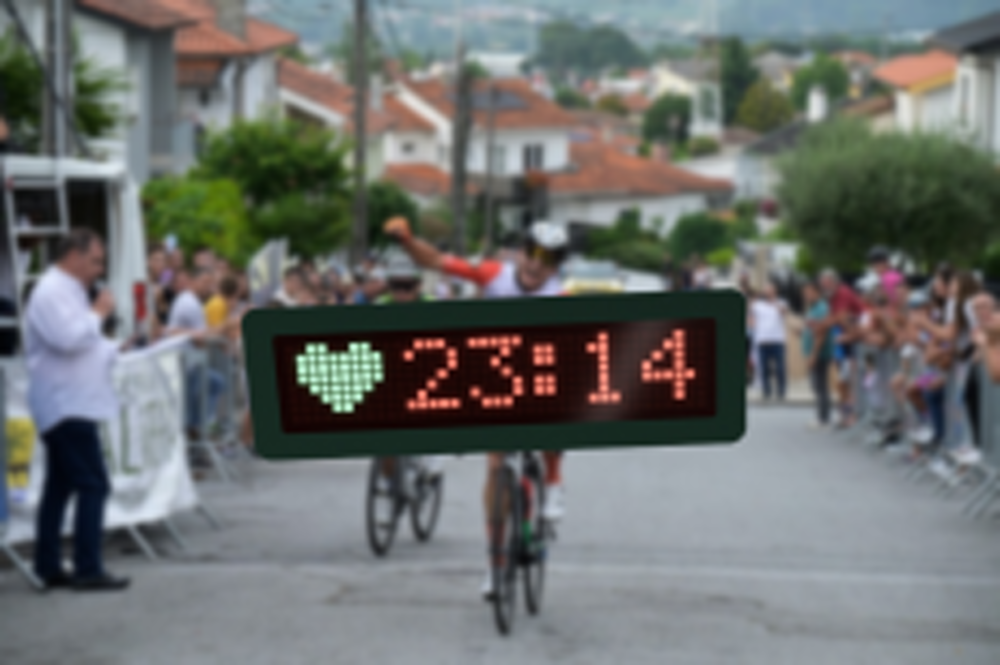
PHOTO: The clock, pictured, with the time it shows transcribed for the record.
23:14
